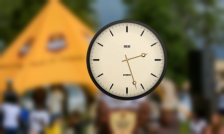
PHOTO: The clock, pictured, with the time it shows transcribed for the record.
2:27
